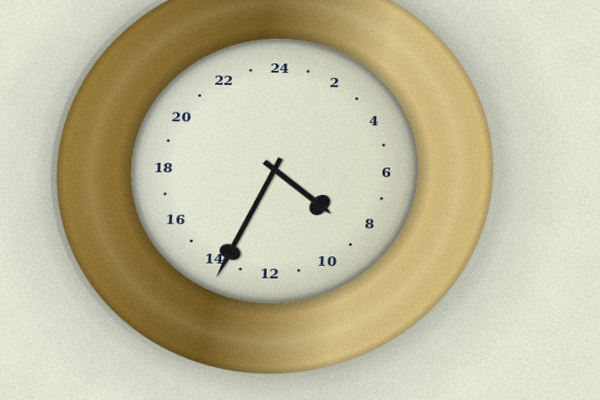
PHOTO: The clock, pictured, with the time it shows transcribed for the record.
8:34
